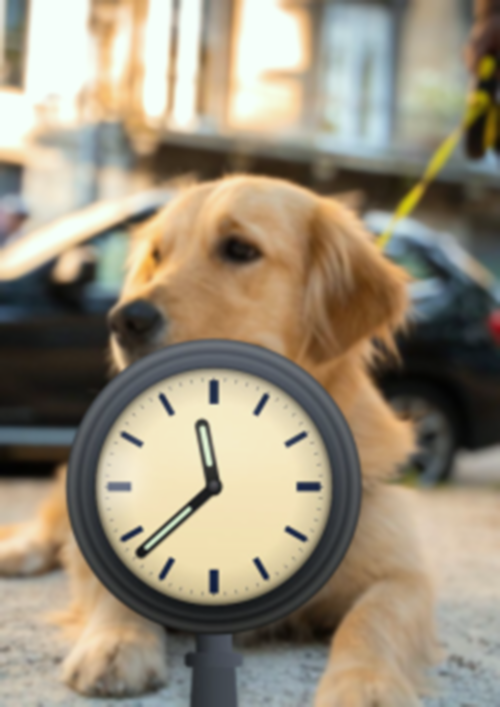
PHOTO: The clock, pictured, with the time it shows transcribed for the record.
11:38
